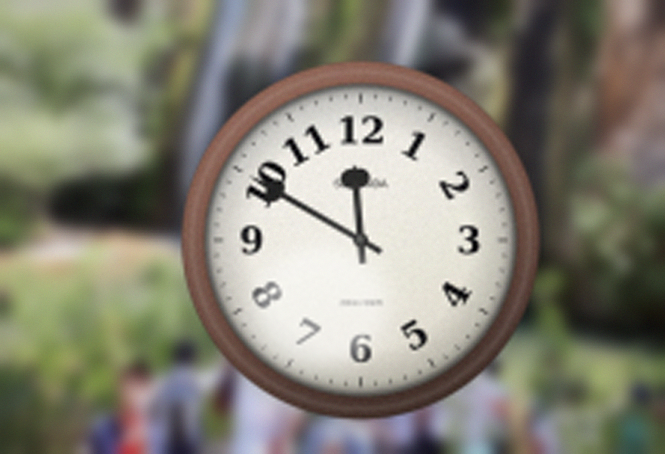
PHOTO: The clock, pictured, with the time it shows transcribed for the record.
11:50
